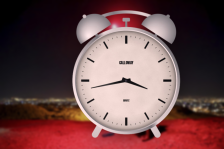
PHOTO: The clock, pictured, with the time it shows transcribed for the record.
3:43
